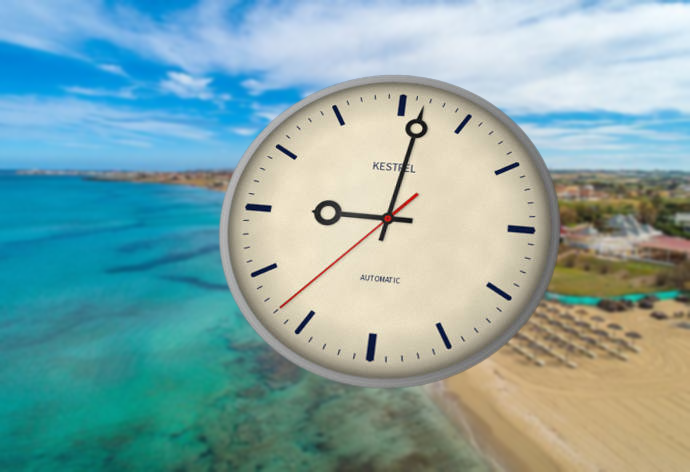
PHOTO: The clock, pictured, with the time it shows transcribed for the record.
9:01:37
